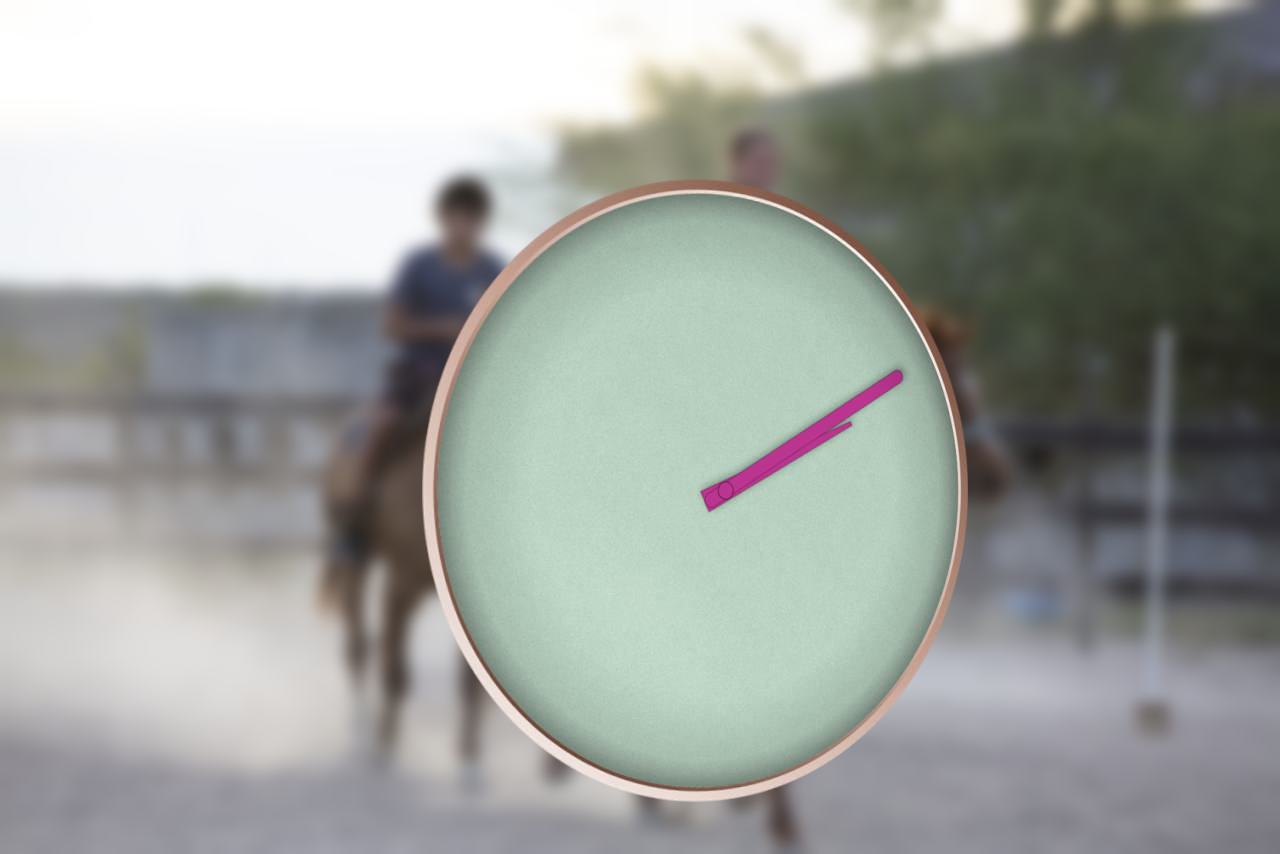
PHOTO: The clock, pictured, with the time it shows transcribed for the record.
2:10
